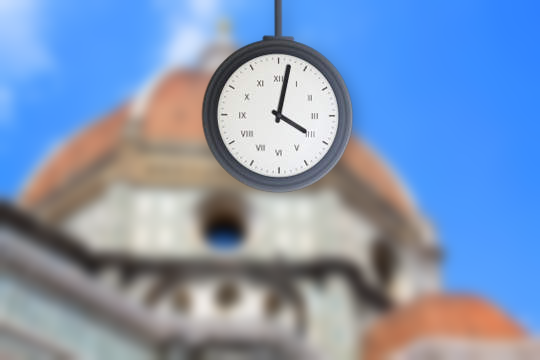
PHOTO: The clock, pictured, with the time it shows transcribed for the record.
4:02
